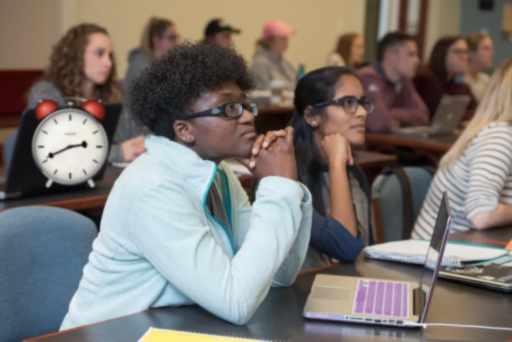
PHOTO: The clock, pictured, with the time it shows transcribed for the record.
2:41
